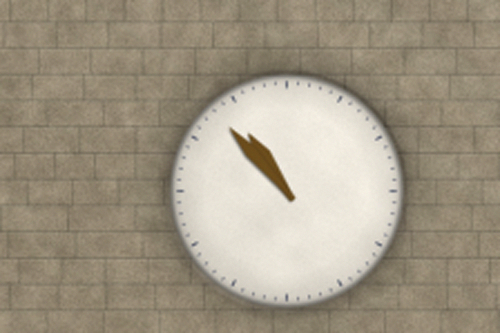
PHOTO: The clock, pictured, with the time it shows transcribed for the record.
10:53
